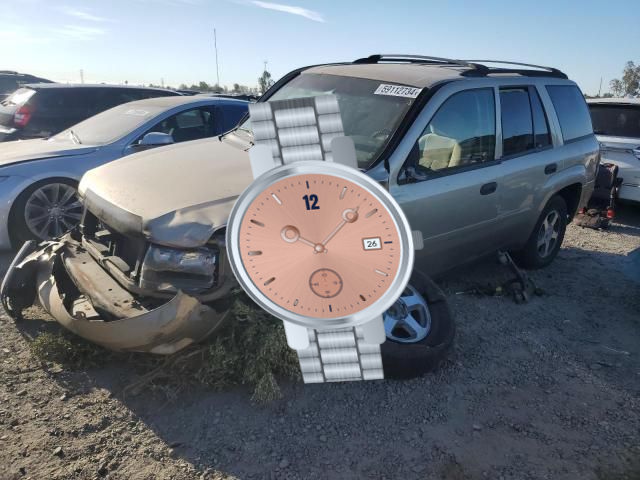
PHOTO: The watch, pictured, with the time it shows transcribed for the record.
10:08
